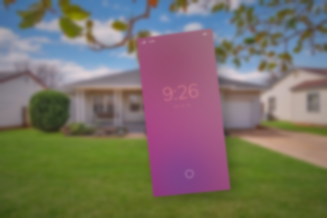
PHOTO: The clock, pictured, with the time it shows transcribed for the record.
9:26
